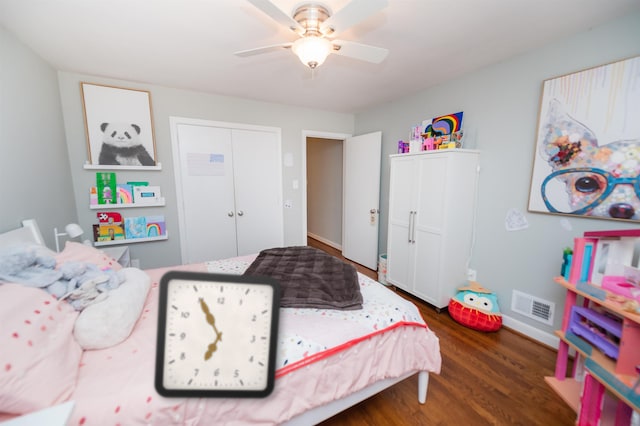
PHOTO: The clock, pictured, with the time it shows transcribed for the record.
6:55
